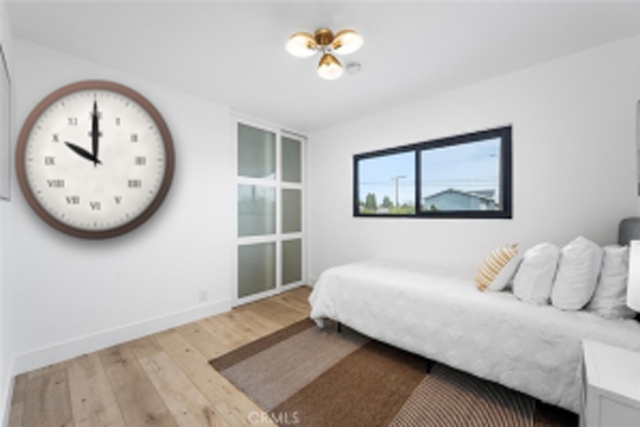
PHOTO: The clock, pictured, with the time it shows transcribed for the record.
10:00
